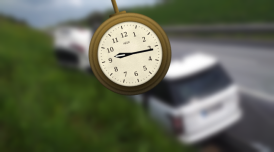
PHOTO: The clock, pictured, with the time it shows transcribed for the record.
9:16
